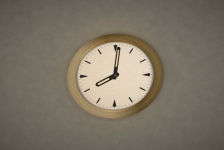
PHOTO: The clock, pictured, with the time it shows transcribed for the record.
8:01
